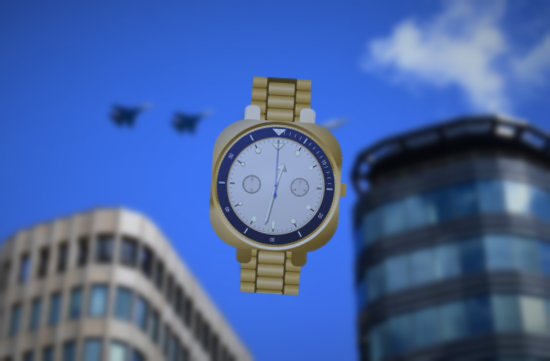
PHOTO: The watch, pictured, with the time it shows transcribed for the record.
12:32
